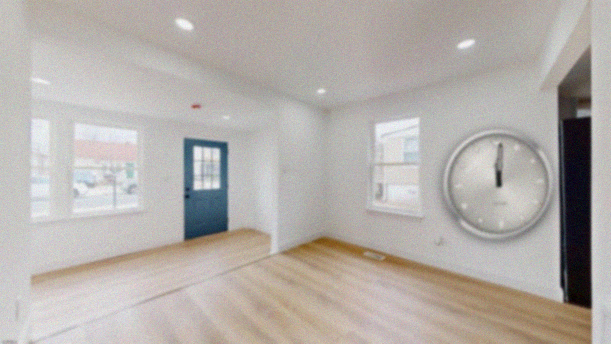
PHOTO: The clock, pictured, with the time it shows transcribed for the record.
12:01
